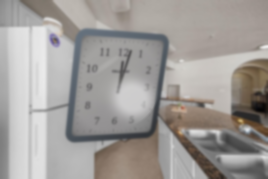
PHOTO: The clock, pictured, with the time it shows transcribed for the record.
12:02
